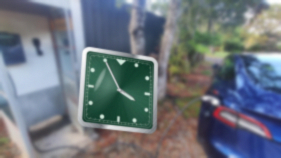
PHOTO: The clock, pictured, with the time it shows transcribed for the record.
3:55
